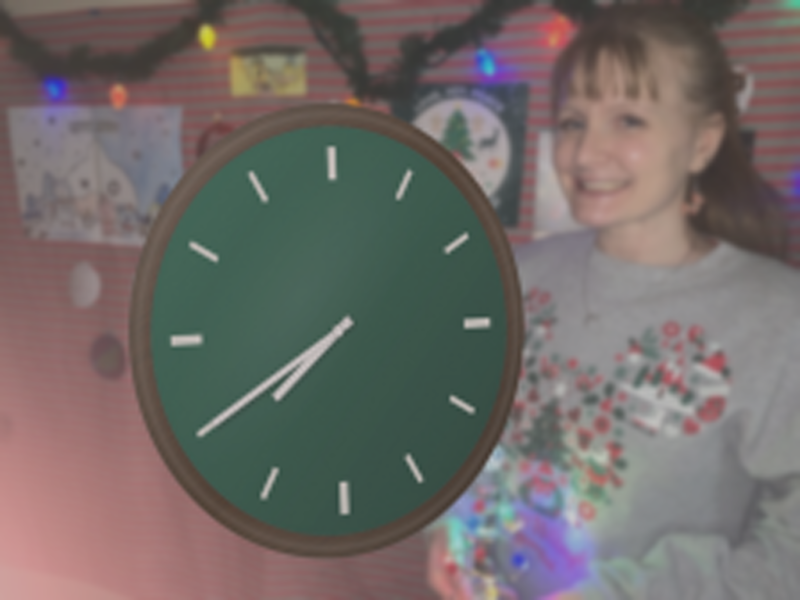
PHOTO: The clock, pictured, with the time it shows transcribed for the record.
7:40
